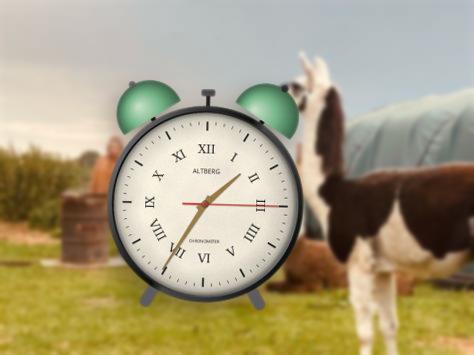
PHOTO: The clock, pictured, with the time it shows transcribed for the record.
1:35:15
